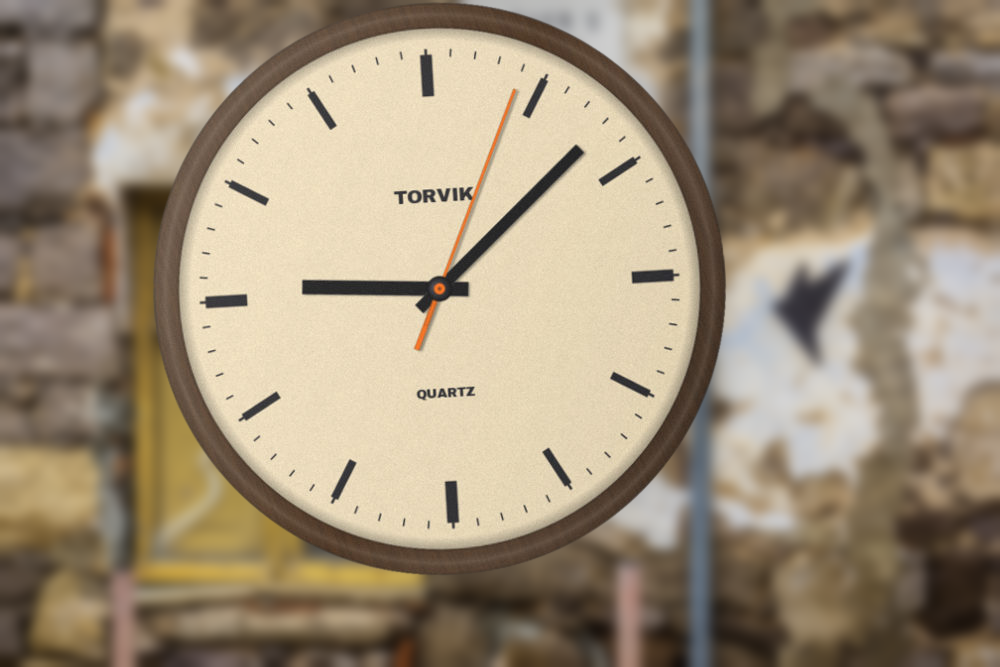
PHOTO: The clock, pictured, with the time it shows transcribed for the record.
9:08:04
